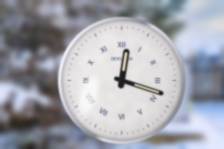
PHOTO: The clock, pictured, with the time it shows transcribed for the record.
12:18
